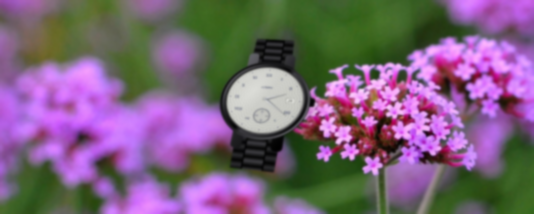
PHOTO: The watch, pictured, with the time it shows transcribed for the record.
2:21
